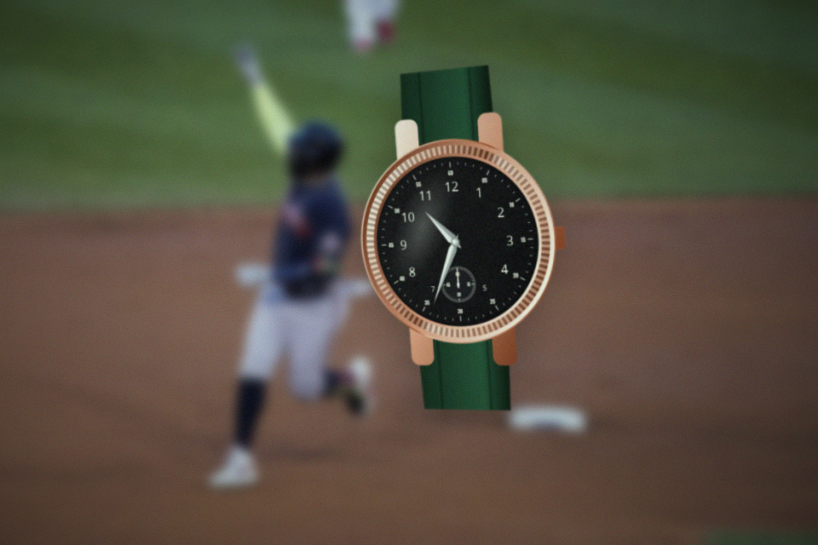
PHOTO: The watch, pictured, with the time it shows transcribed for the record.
10:34
